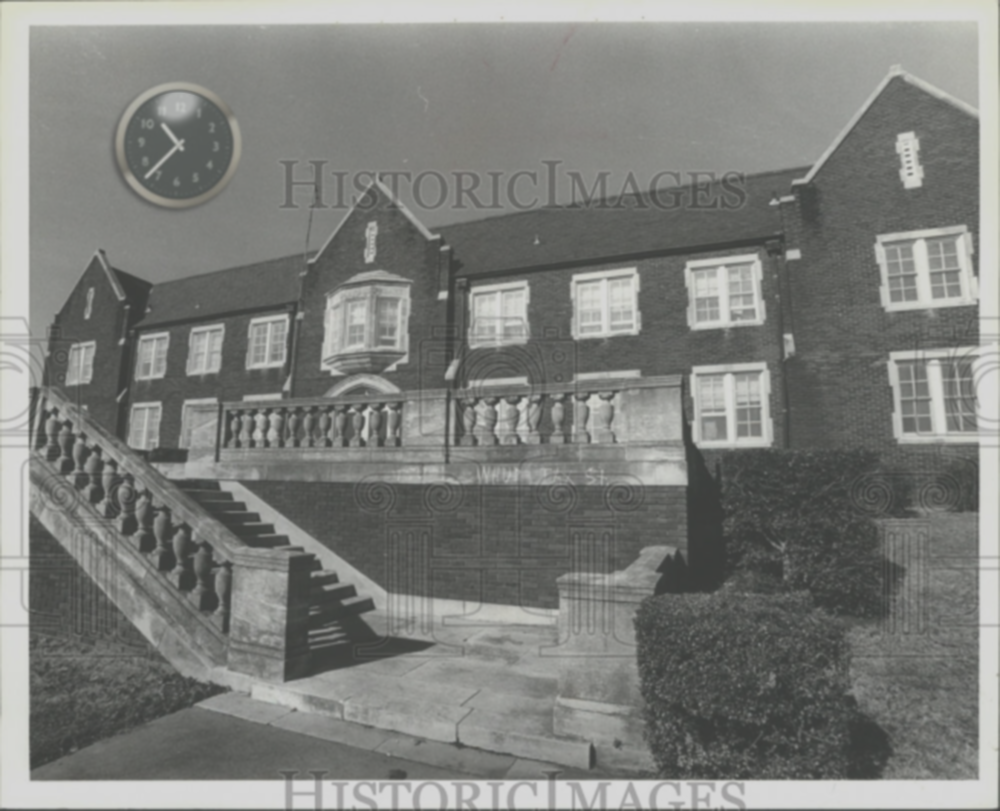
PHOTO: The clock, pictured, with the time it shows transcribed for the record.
10:37
